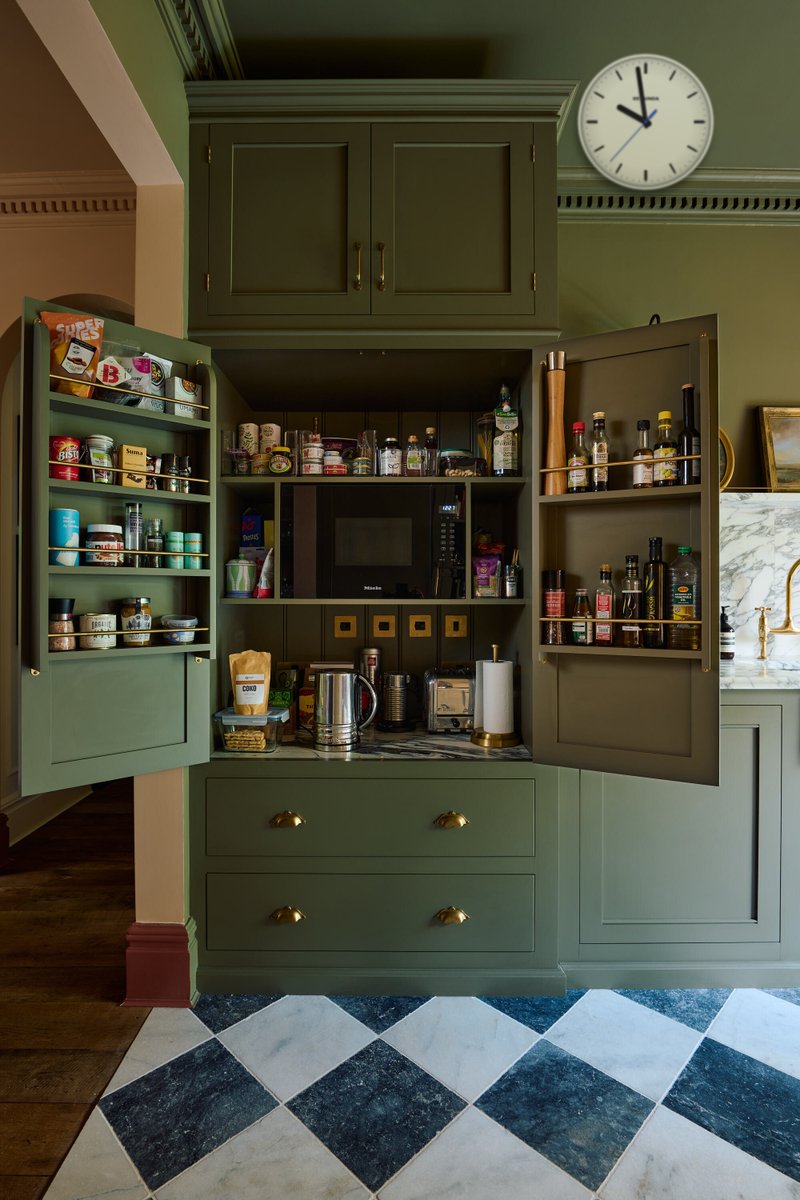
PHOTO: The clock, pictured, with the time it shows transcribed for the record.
9:58:37
